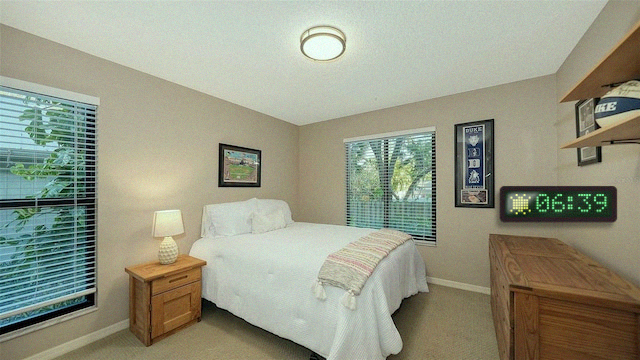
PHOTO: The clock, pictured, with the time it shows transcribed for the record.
6:39
